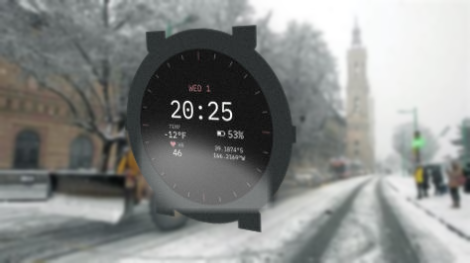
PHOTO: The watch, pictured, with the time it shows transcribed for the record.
20:25
